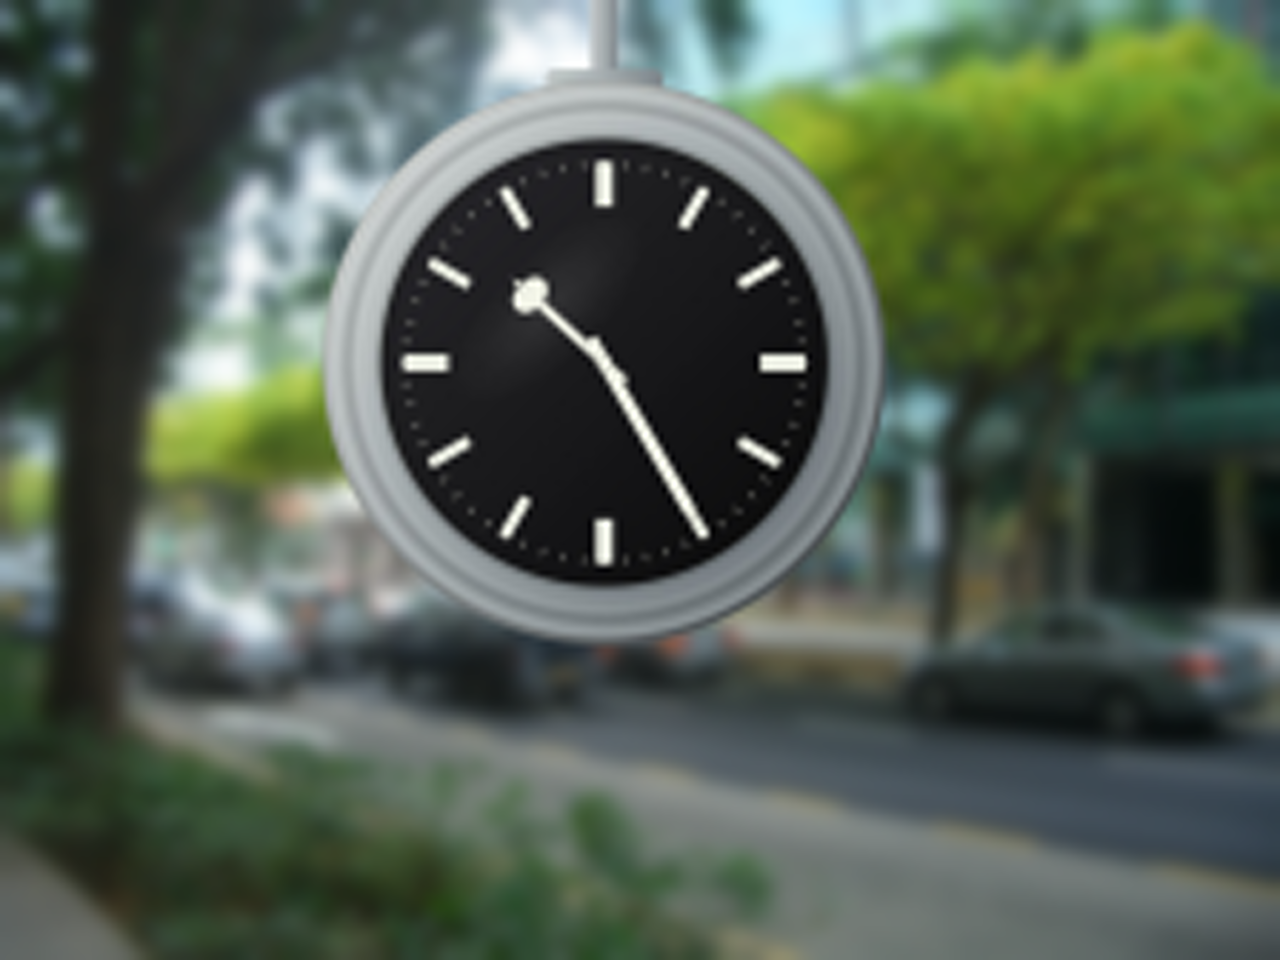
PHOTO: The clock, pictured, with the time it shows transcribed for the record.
10:25
